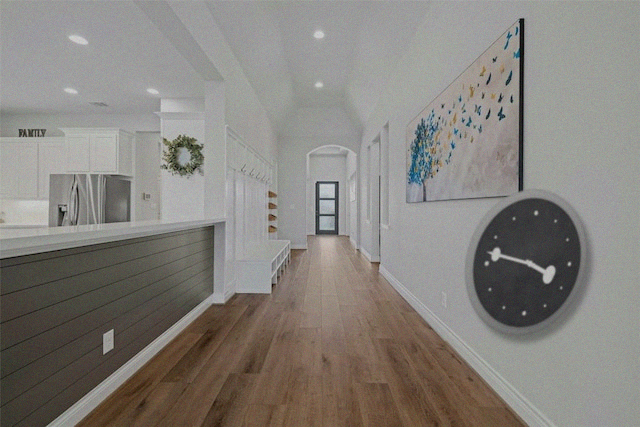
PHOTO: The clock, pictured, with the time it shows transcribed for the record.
3:47
